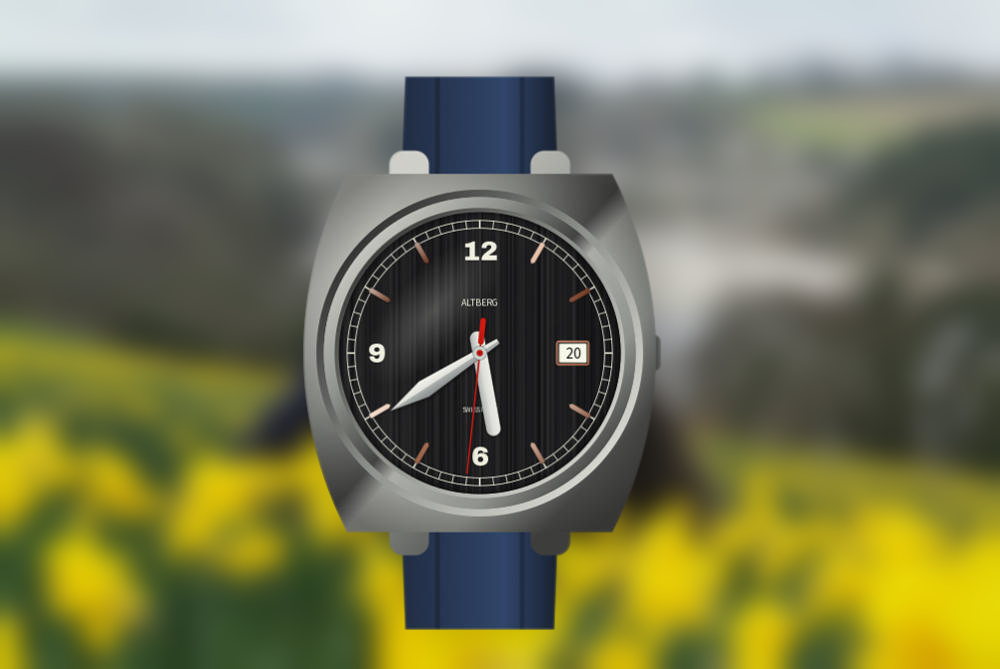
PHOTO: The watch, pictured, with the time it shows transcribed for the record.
5:39:31
